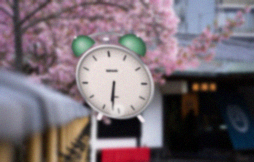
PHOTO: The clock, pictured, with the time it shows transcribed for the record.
6:32
